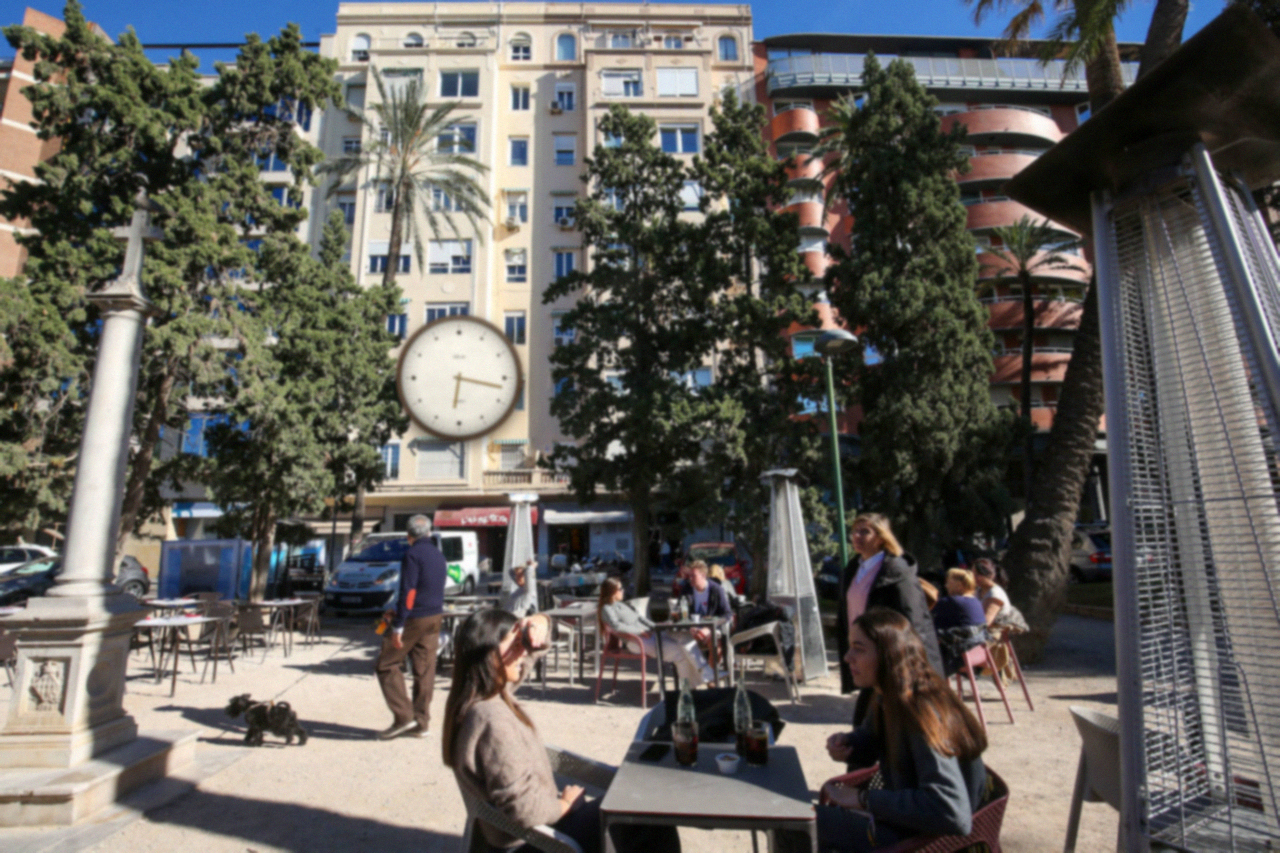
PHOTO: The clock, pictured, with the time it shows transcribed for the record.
6:17
